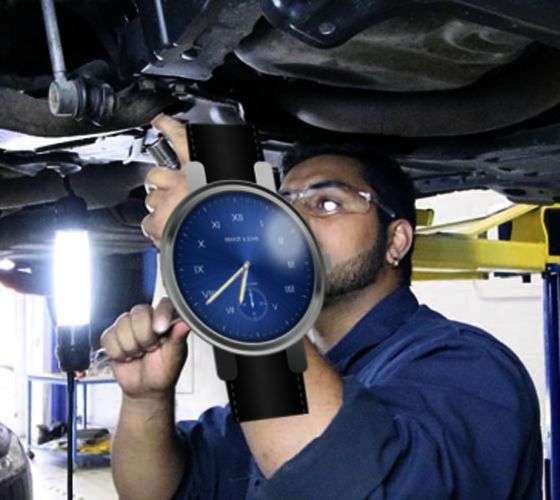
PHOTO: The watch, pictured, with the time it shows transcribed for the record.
6:39
